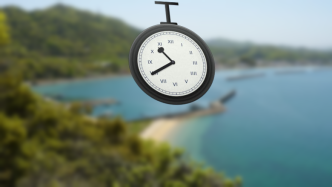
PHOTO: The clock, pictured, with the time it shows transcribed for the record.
10:40
